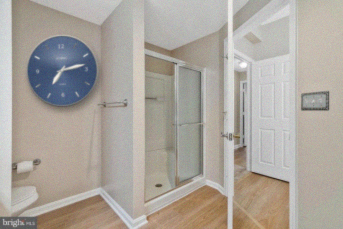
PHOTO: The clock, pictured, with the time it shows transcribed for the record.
7:13
